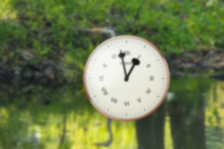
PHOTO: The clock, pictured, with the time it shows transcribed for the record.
12:58
